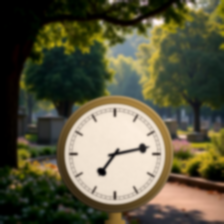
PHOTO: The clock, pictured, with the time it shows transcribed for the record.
7:13
